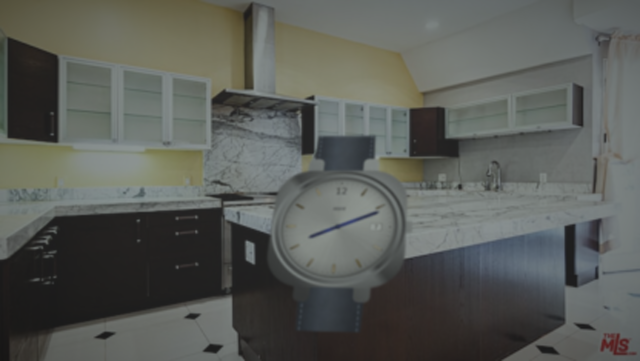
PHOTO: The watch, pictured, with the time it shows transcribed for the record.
8:11
